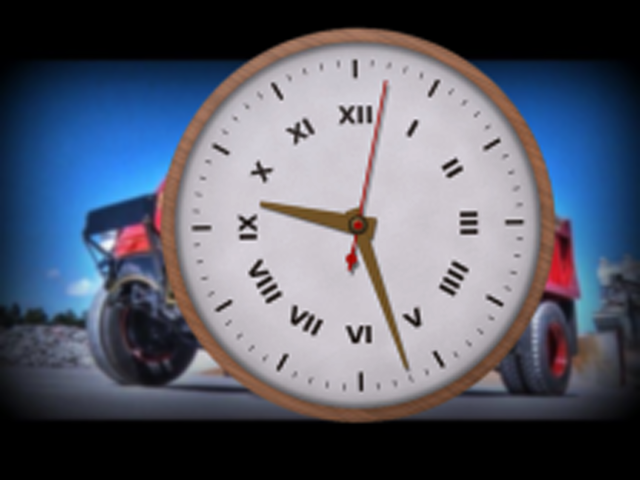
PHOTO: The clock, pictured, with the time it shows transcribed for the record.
9:27:02
